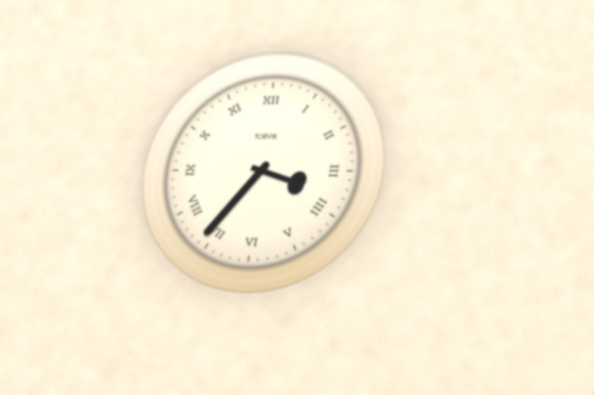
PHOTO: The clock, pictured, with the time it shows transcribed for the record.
3:36
